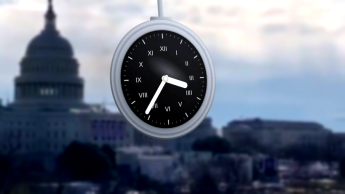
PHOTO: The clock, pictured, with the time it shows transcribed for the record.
3:36
